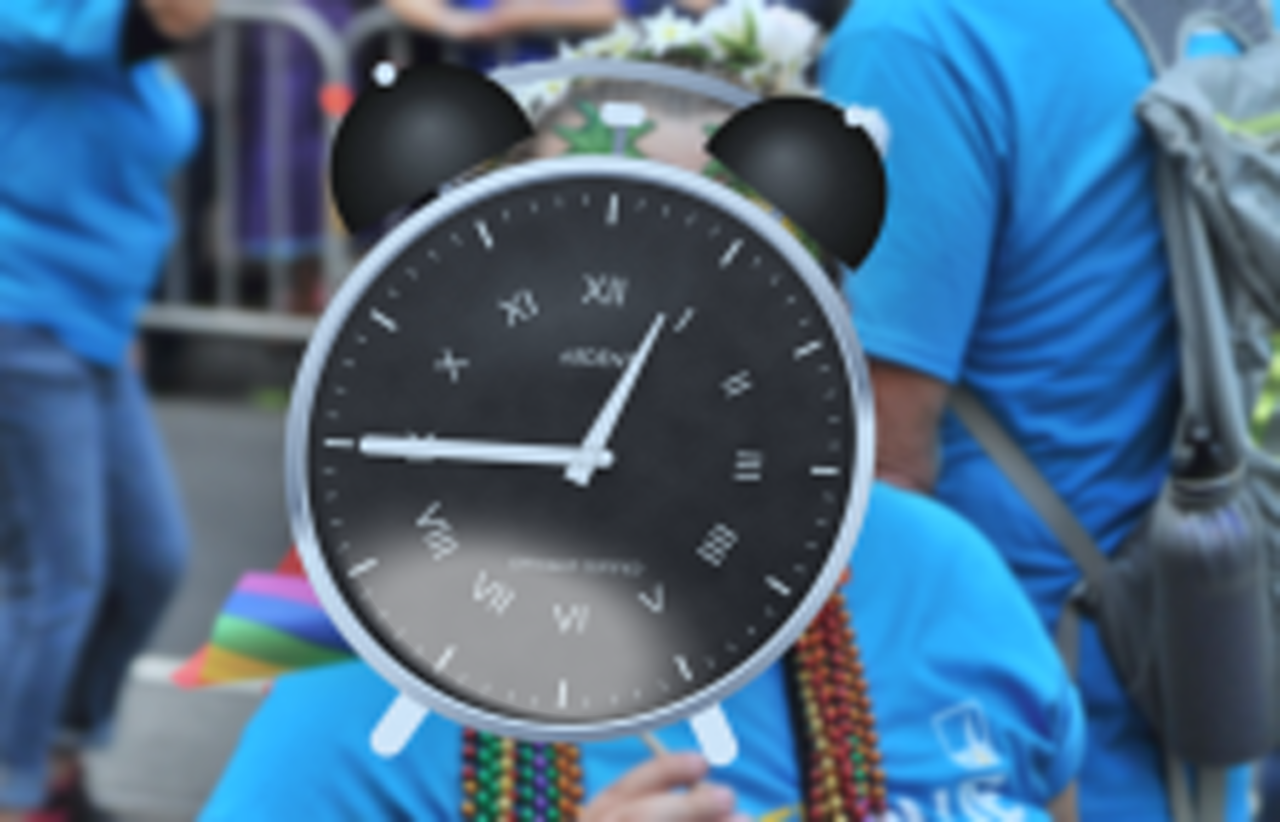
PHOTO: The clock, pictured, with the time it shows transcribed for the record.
12:45
